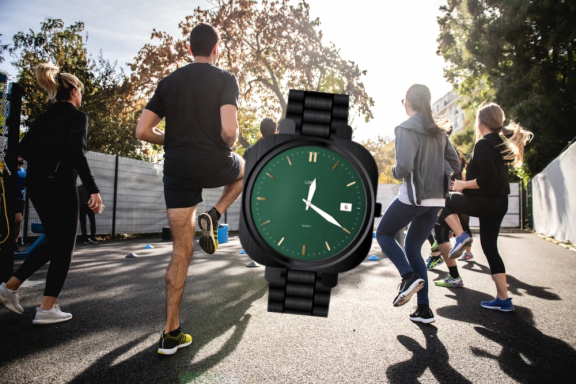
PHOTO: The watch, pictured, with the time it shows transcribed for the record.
12:20
